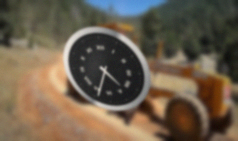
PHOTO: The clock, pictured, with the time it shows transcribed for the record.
4:34
